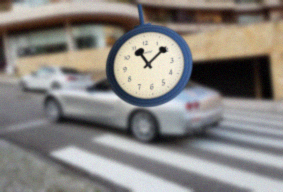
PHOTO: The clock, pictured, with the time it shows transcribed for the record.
11:09
